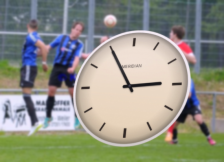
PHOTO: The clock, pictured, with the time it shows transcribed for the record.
2:55
